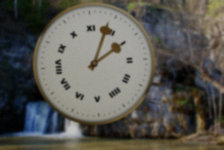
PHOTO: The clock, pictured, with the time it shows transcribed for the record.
12:59
